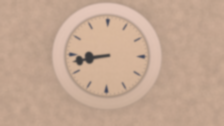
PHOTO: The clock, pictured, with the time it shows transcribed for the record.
8:43
